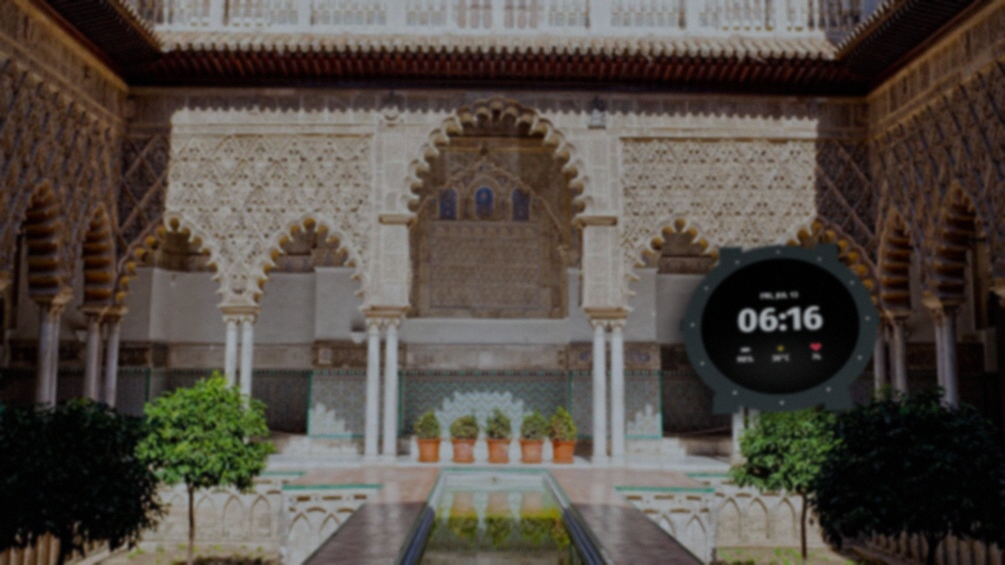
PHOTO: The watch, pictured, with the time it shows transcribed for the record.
6:16
